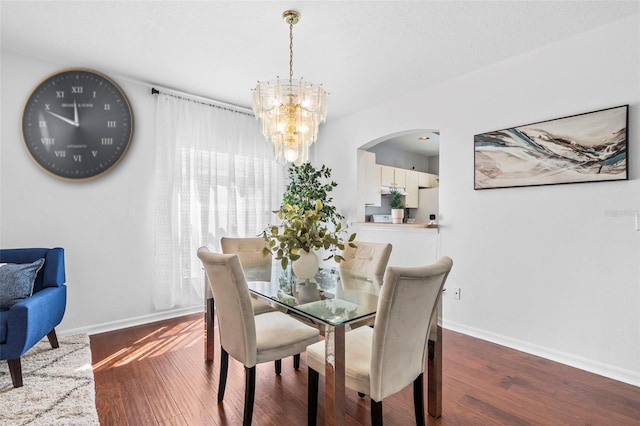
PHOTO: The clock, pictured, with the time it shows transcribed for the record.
11:49
